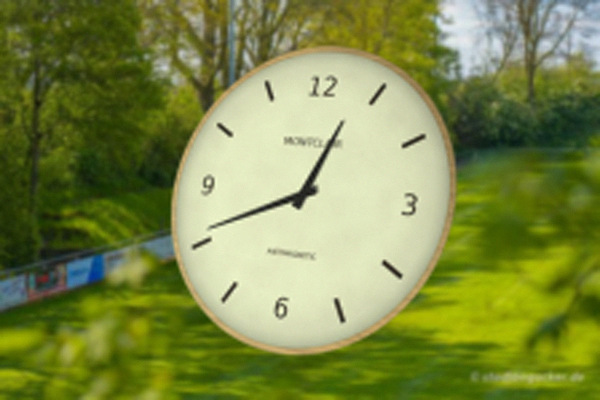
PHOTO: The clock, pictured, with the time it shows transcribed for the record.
12:41
